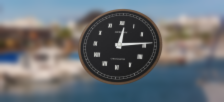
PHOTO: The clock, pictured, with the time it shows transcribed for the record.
12:14
